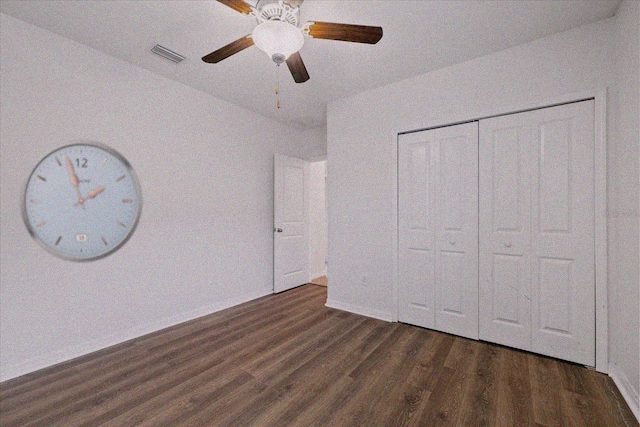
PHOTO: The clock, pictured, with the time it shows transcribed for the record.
1:57
